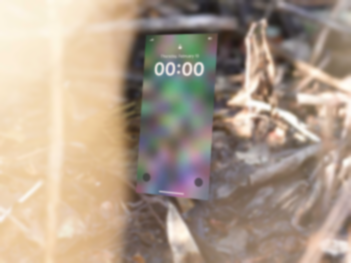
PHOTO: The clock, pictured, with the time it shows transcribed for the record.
0:00
